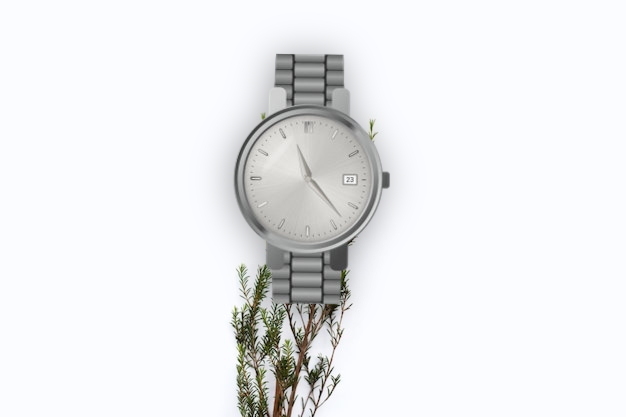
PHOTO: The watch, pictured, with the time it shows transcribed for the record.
11:23
